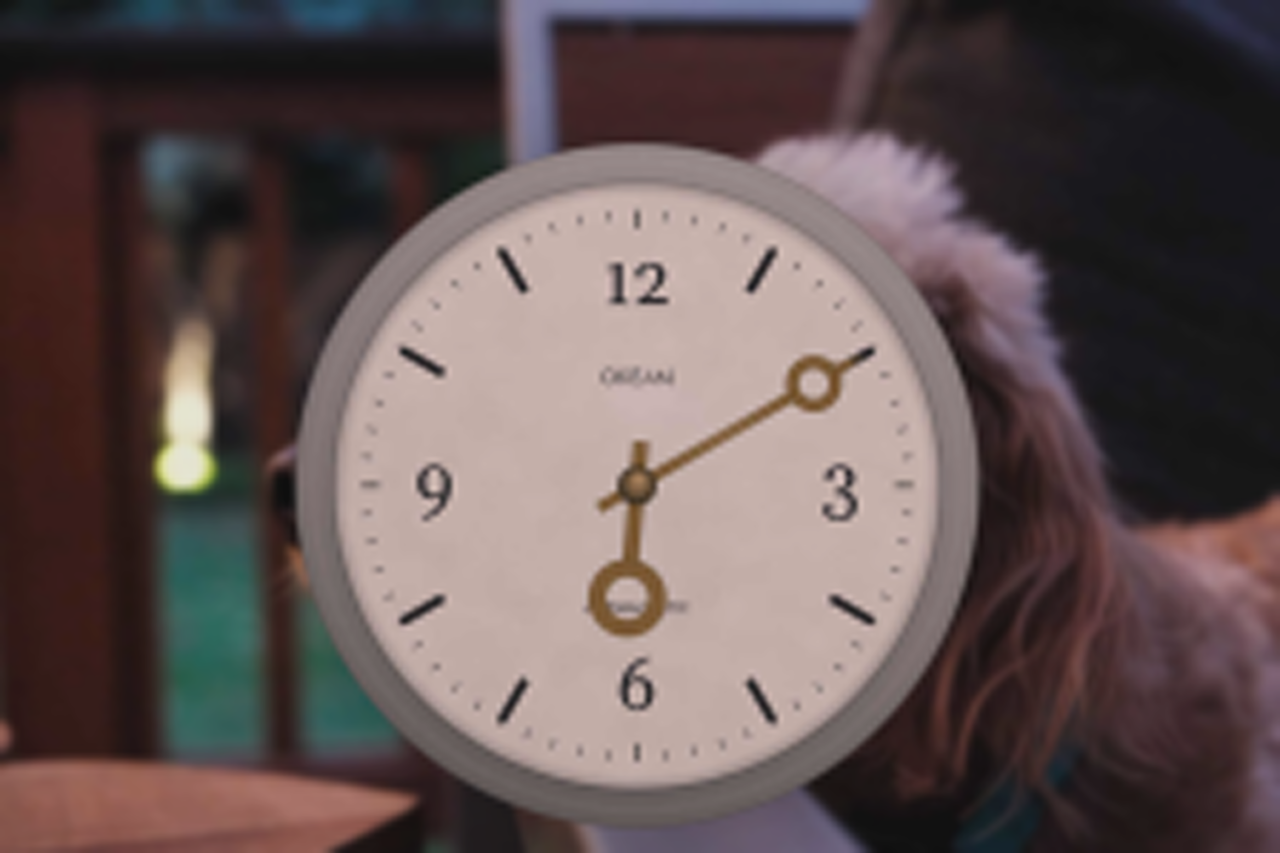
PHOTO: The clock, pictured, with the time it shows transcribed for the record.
6:10
